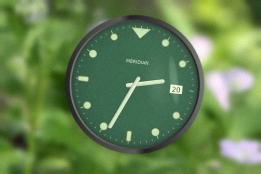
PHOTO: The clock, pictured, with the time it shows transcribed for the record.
2:34
